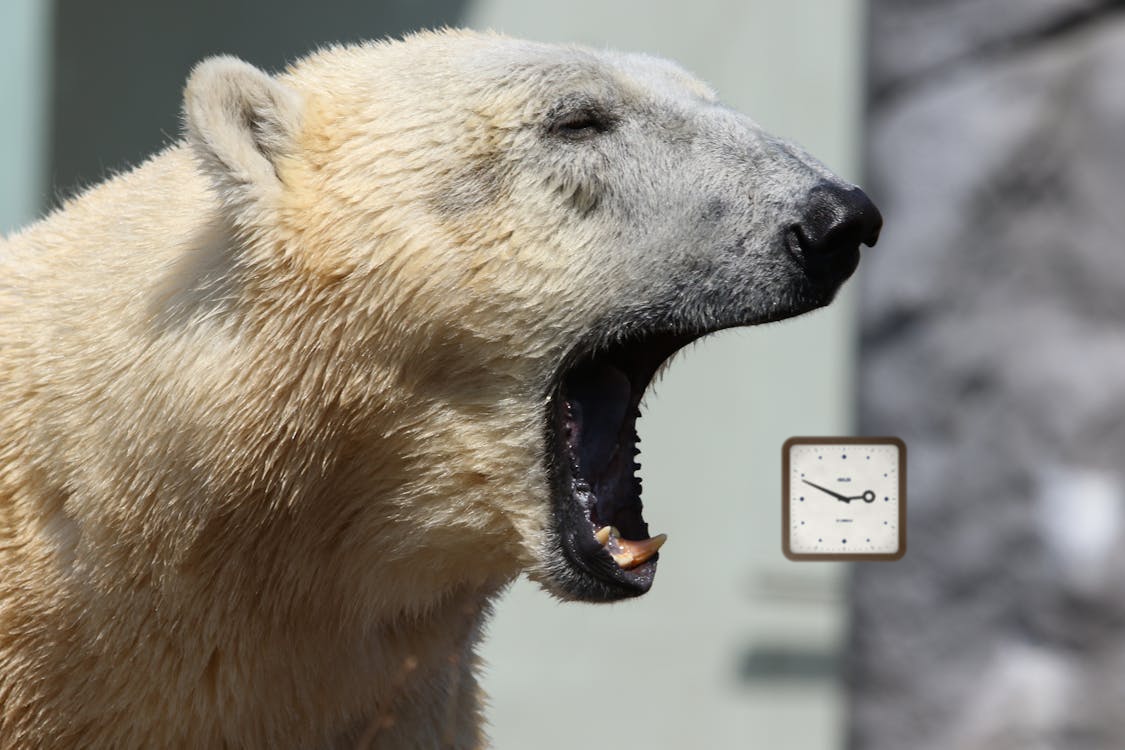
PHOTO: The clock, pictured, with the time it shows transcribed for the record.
2:49
